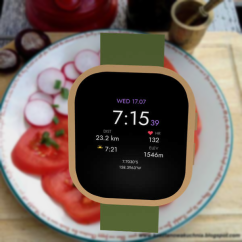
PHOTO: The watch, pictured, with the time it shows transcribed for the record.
7:15:39
